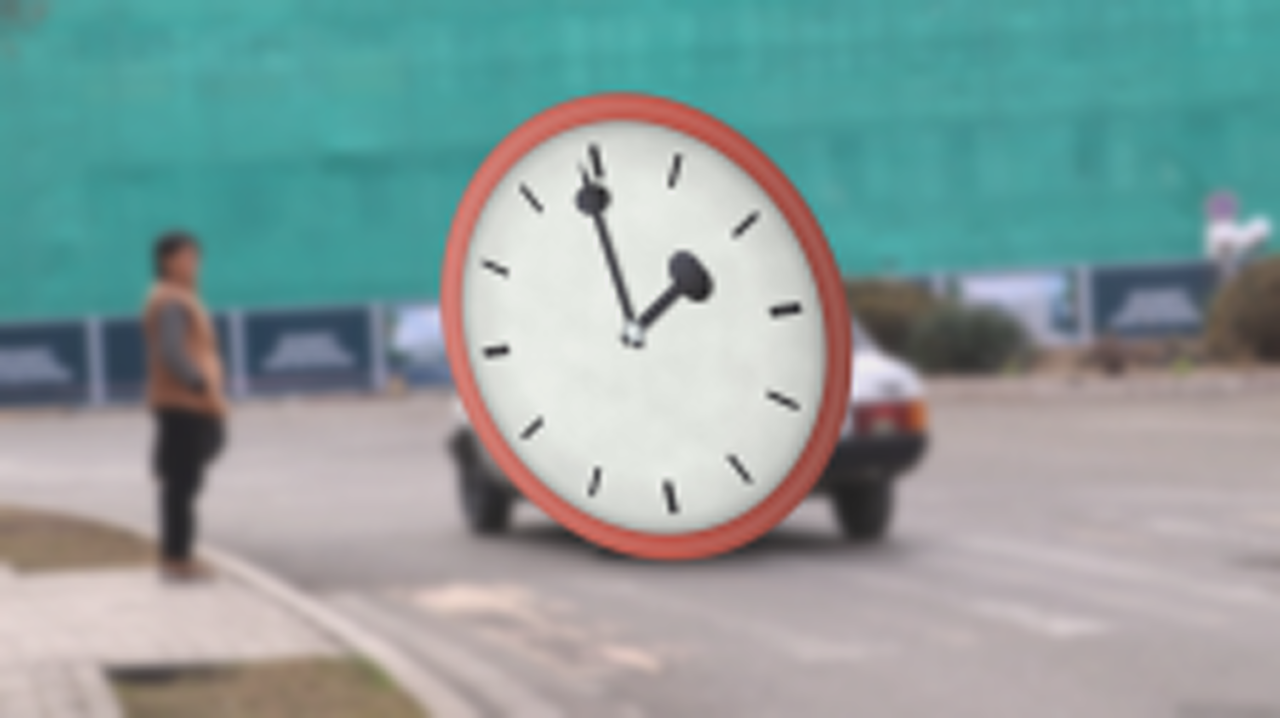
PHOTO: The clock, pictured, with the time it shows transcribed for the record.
1:59
